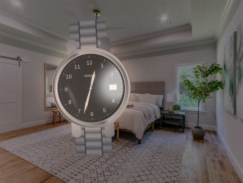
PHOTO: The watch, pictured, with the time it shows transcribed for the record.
12:33
